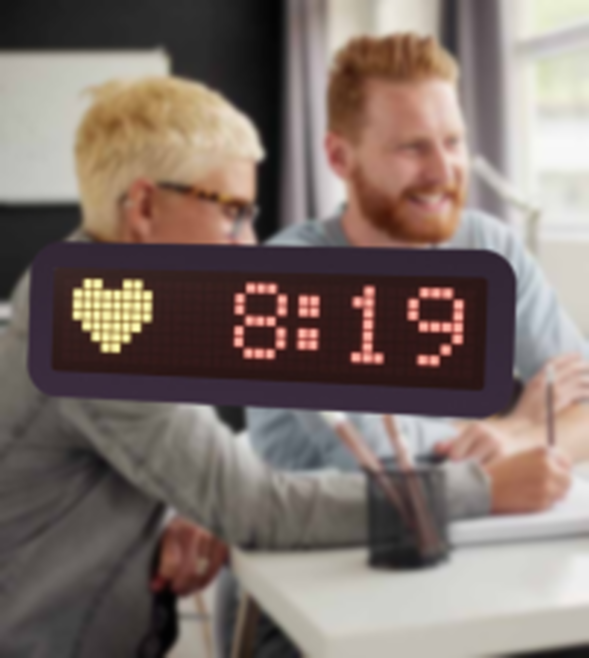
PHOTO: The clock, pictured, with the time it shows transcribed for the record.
8:19
